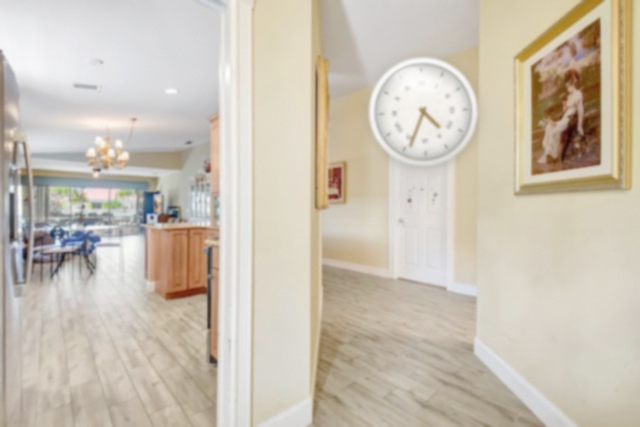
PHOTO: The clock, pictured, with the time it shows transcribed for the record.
4:34
